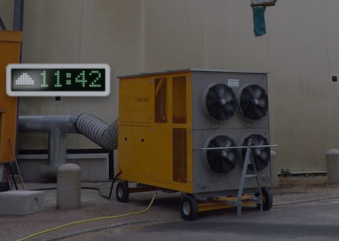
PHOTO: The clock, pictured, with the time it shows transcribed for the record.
11:42
